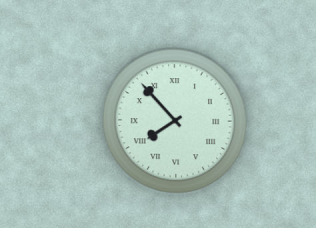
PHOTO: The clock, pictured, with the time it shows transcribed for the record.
7:53
